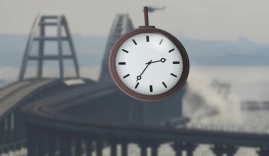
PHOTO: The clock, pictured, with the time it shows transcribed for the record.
2:36
